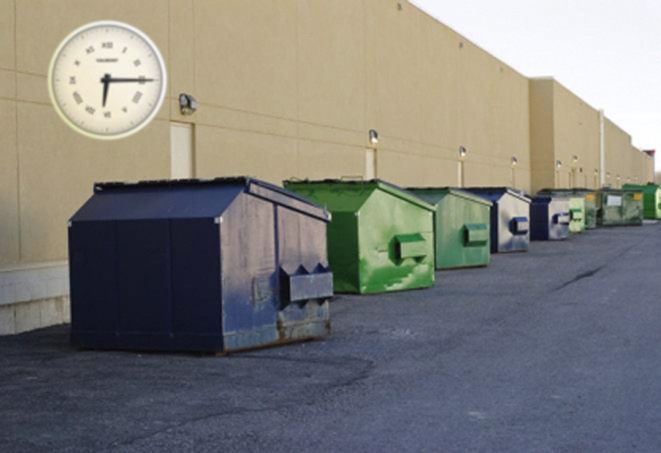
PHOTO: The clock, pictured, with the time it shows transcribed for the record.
6:15
